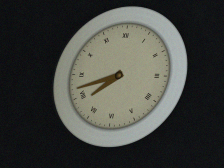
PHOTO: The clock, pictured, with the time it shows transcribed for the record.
7:42
